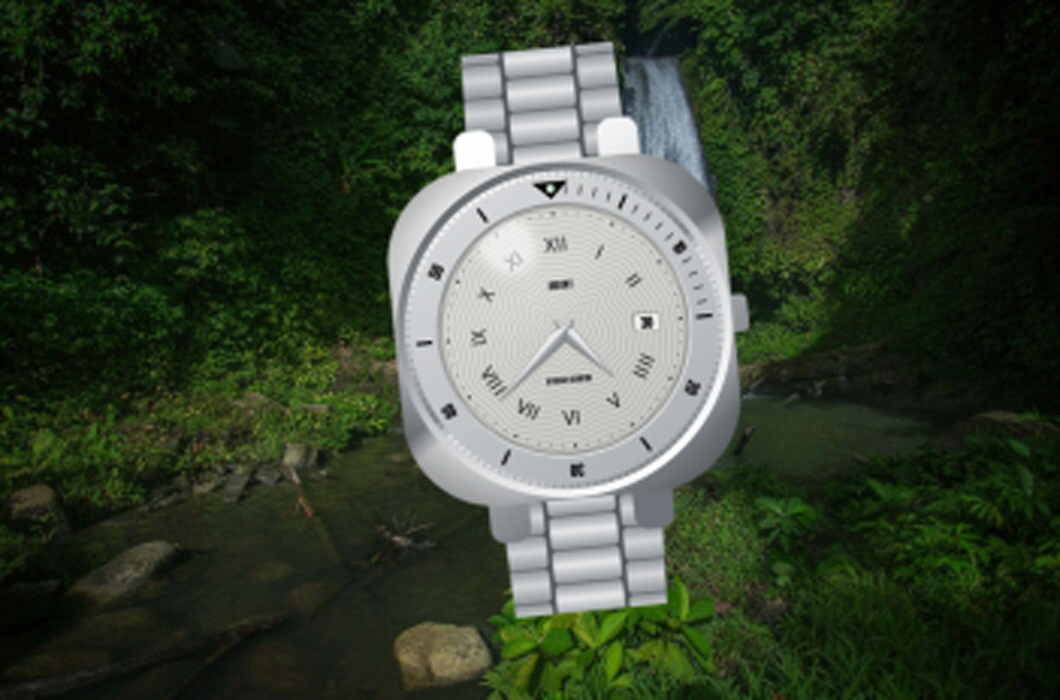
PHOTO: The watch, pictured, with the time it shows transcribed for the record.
4:38
